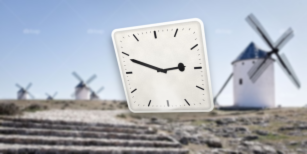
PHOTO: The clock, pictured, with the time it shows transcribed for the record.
2:49
